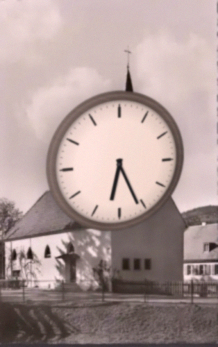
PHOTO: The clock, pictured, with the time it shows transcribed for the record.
6:26
